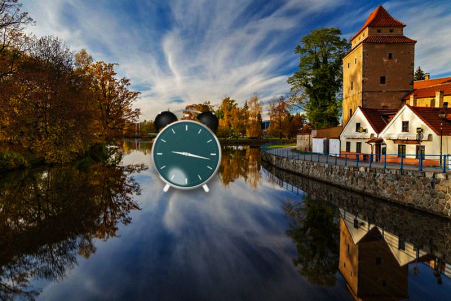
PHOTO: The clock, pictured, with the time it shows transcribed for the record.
9:17
